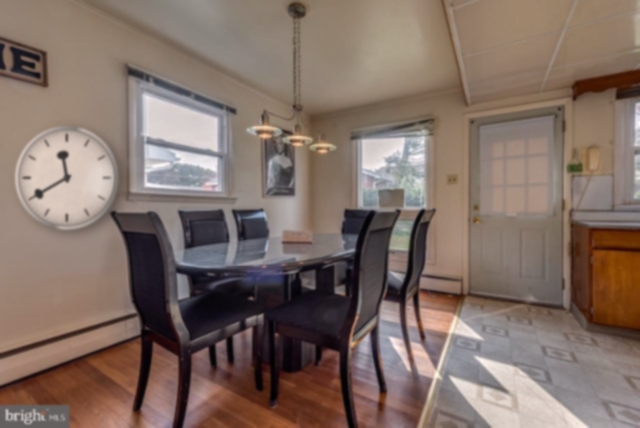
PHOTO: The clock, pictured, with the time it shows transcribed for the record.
11:40
